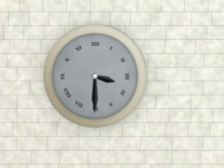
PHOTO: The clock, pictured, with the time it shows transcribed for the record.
3:30
